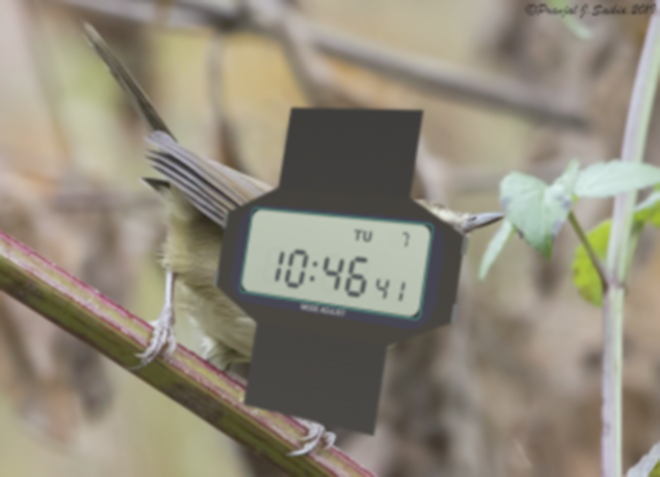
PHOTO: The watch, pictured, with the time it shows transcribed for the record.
10:46:41
